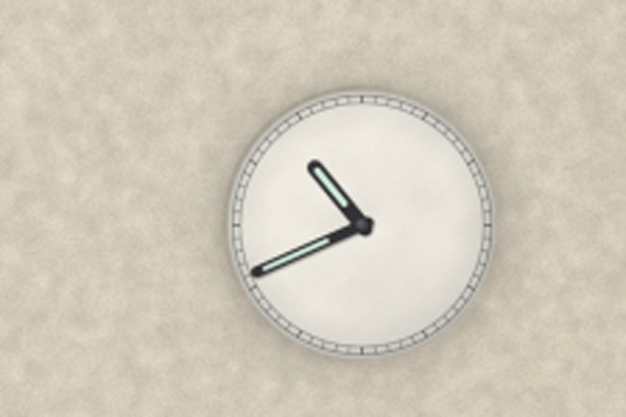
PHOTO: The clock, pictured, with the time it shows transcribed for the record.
10:41
